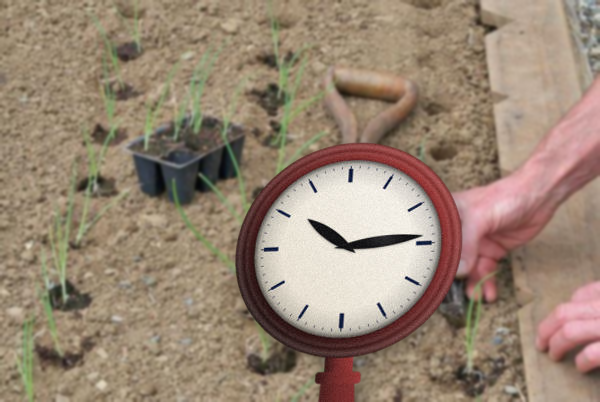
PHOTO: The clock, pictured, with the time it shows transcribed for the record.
10:14
